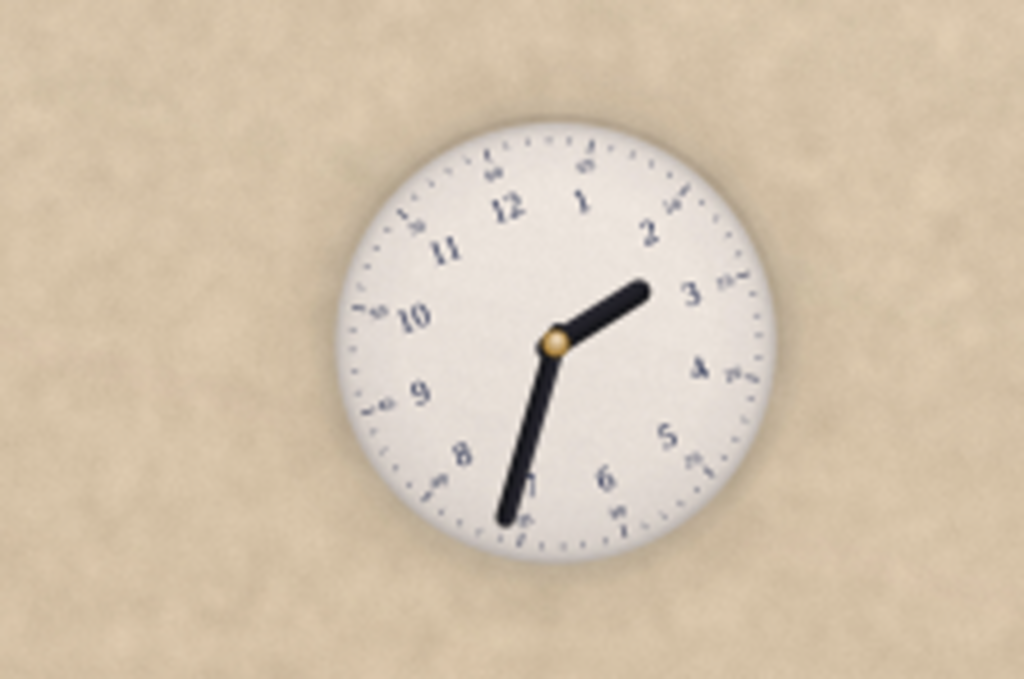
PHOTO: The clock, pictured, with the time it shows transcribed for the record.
2:36
